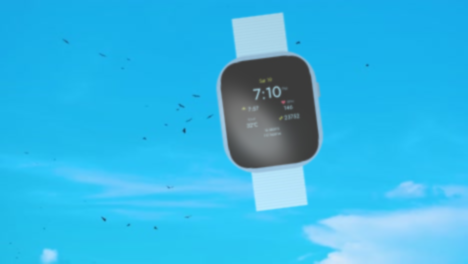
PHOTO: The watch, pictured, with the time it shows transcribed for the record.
7:10
